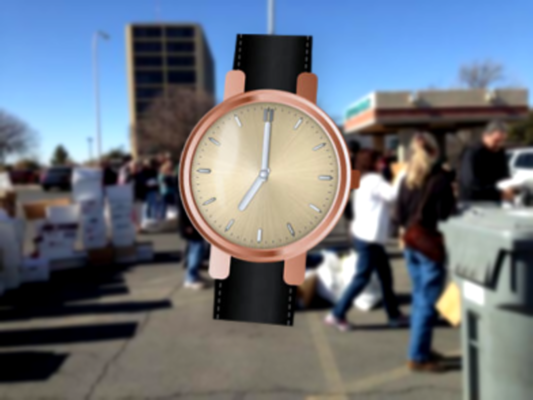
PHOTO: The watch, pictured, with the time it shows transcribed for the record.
7:00
